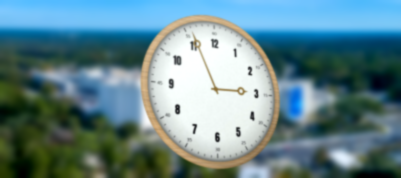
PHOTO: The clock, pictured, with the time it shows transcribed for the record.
2:56
